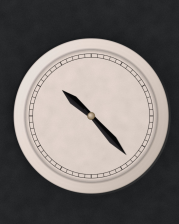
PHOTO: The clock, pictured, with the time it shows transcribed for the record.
10:23
